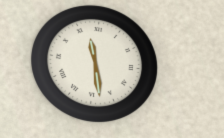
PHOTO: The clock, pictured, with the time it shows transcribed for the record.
11:28
